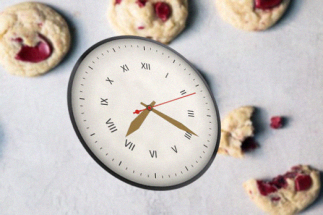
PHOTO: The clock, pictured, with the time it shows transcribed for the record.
7:19:11
